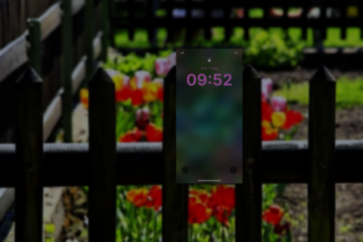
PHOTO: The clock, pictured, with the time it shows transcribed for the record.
9:52
